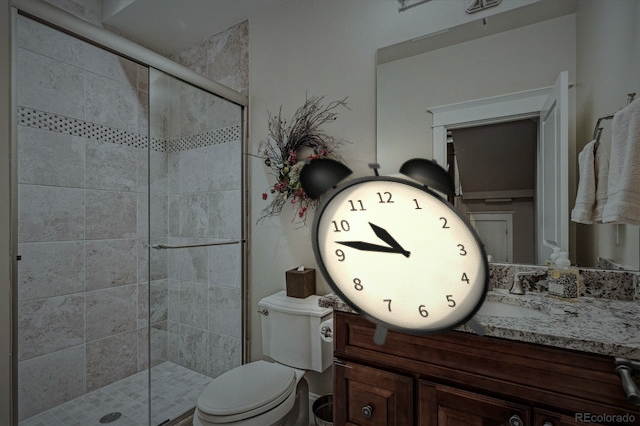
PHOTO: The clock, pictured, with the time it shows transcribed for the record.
10:47
